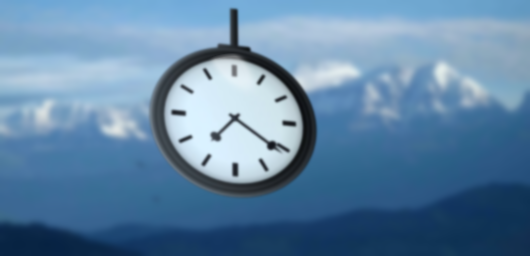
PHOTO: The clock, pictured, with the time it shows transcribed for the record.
7:21
